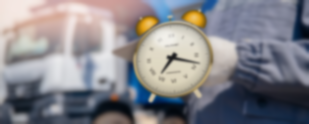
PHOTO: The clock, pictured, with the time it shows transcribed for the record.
7:18
